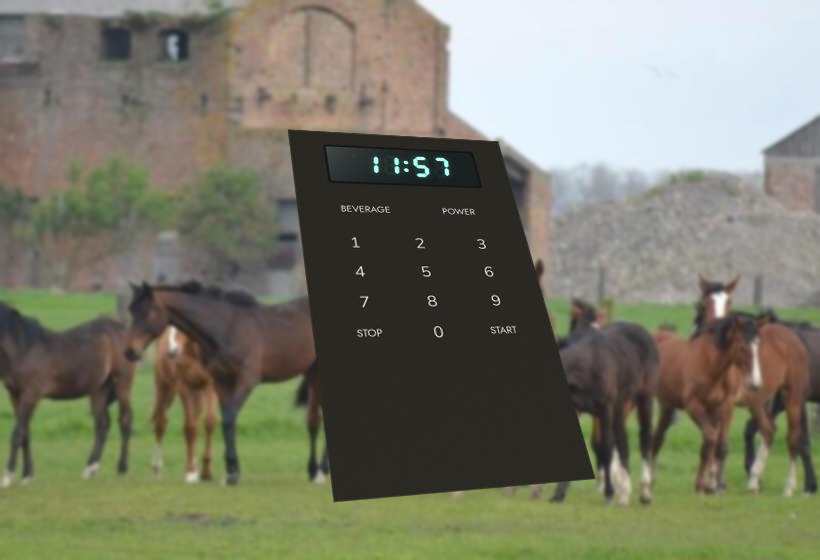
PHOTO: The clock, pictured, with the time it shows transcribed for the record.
11:57
